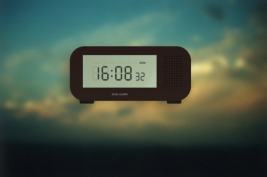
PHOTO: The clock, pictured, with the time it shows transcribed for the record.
16:08:32
